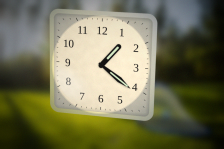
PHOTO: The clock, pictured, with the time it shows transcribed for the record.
1:21
